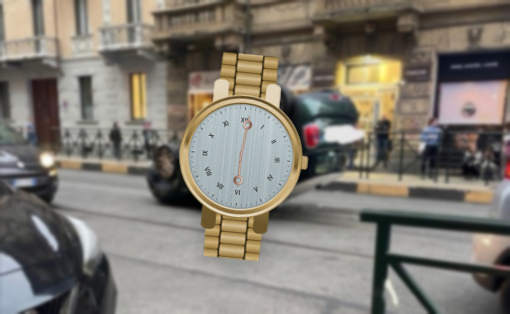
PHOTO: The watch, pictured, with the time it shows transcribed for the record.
6:01
